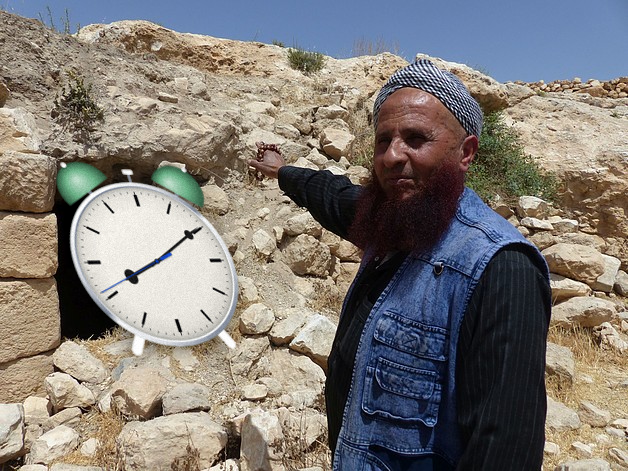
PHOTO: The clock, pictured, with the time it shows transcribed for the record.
8:09:41
